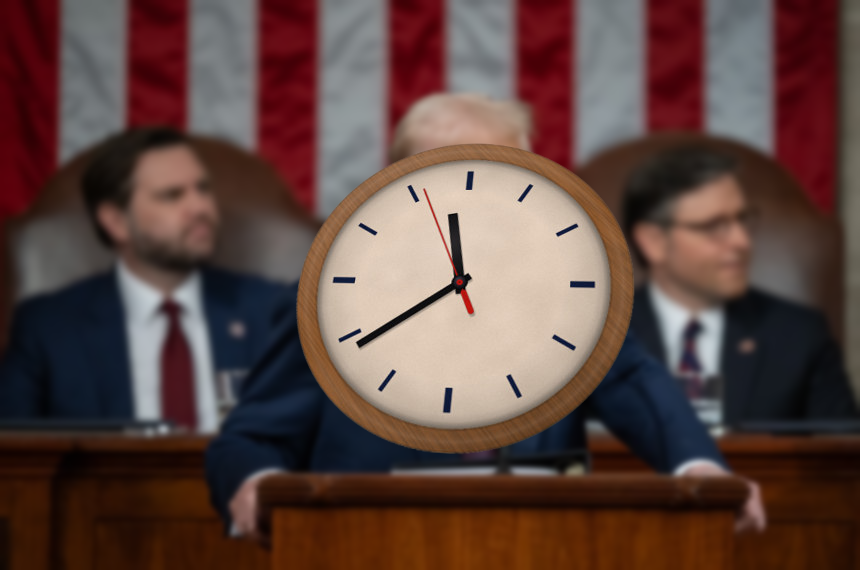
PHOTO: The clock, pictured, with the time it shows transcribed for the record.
11:38:56
